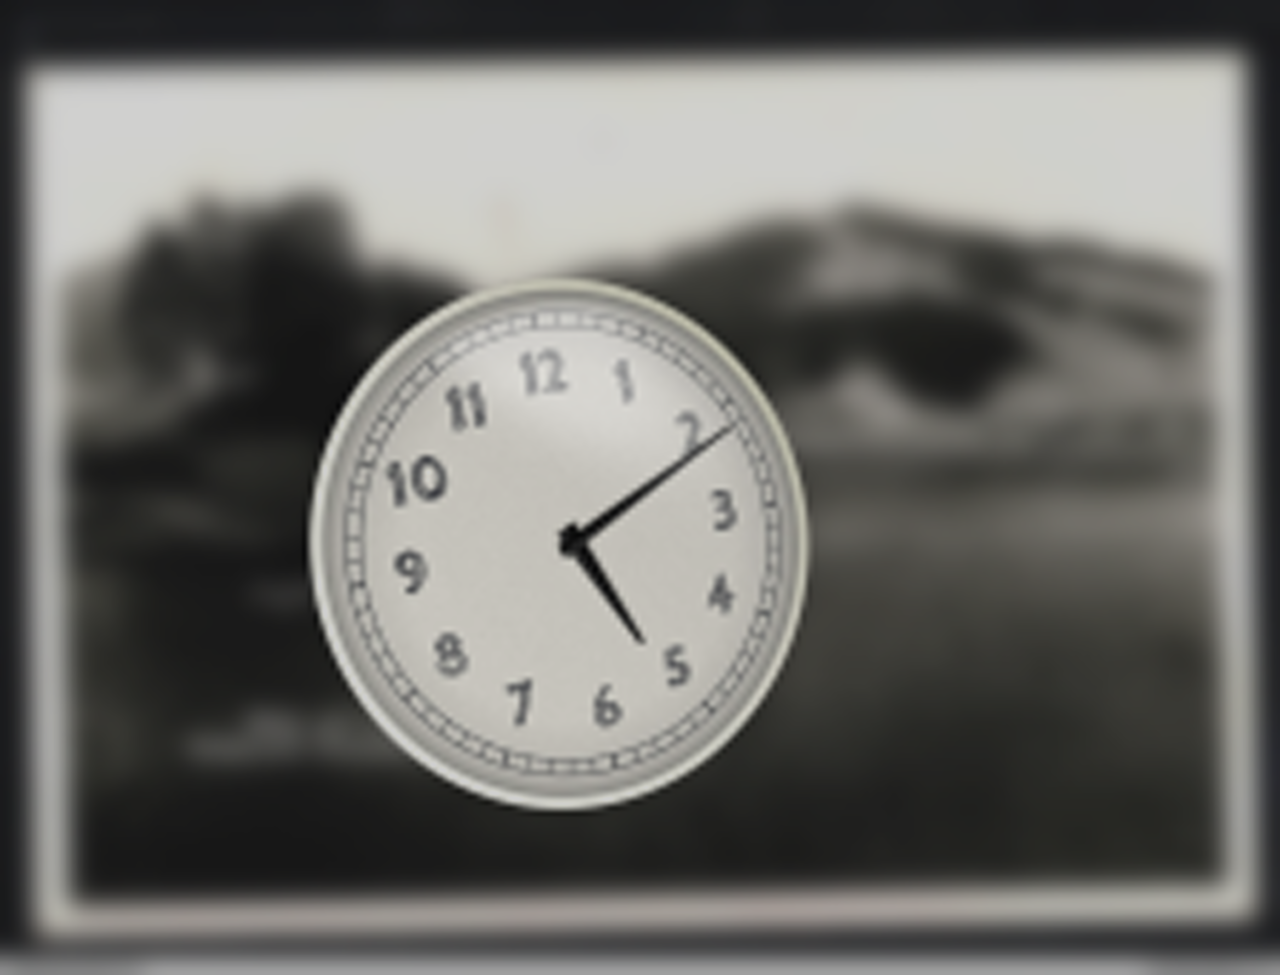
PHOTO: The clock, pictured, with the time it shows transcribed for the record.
5:11
